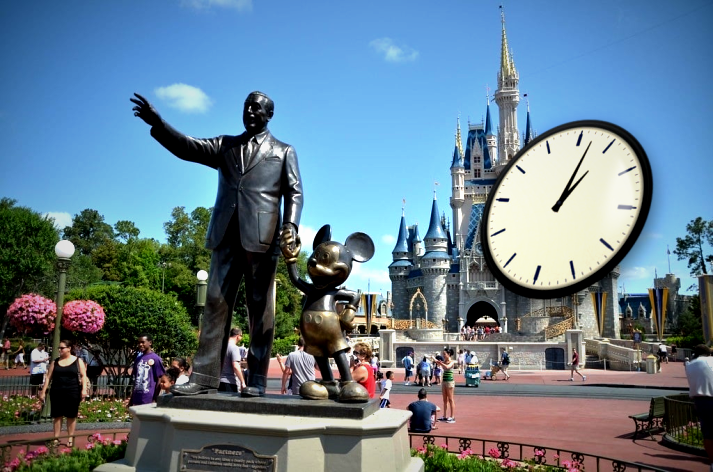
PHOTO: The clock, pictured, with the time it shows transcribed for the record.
1:02
